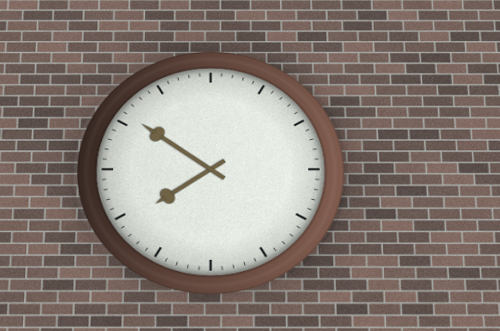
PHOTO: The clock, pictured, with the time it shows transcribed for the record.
7:51
